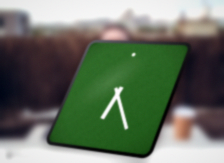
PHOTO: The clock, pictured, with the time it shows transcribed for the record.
6:24
